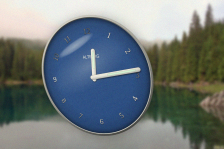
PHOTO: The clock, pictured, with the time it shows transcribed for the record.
12:14
